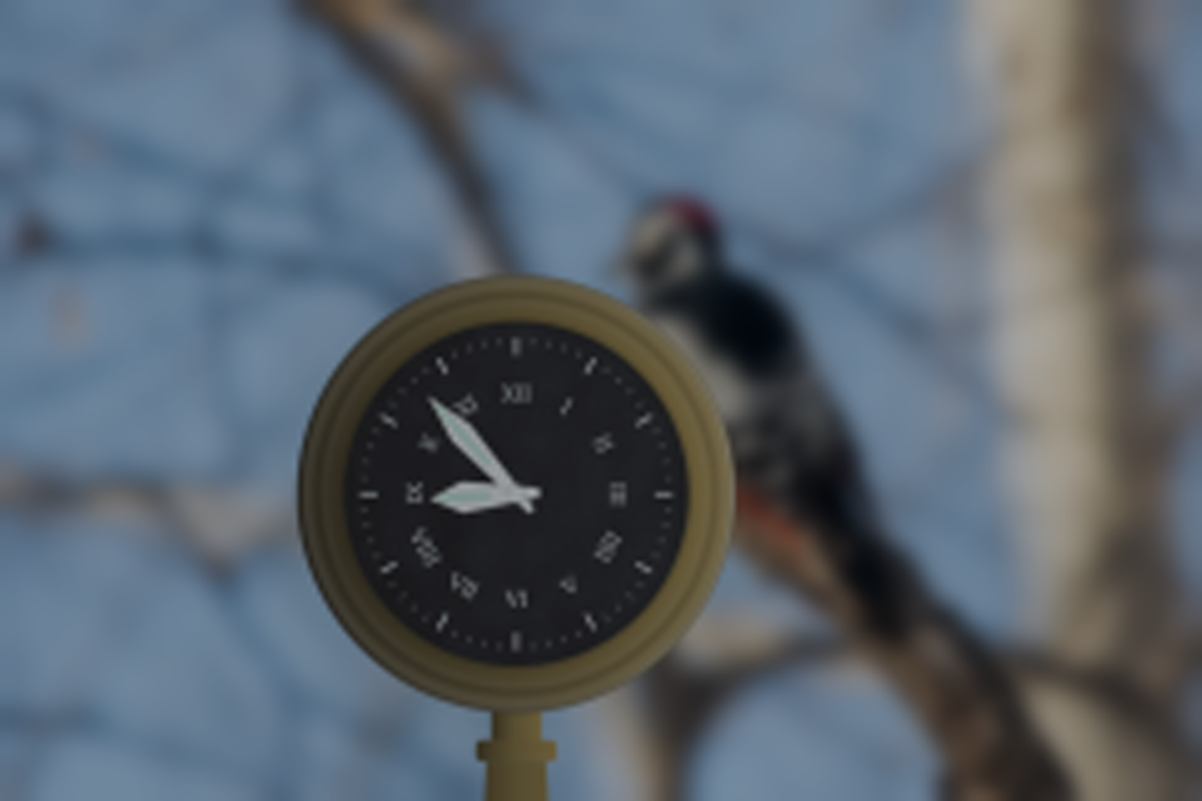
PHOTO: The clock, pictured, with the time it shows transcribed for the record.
8:53
